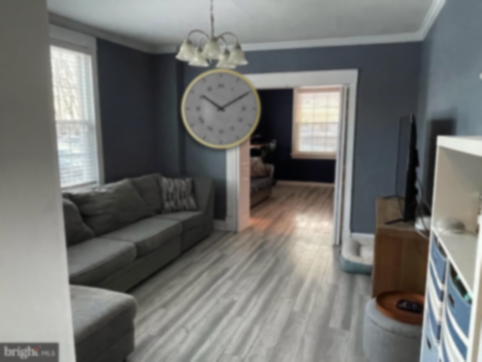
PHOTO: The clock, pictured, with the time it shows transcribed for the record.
10:10
